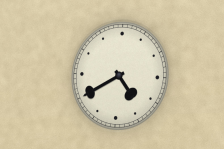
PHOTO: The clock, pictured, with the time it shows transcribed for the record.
4:40
